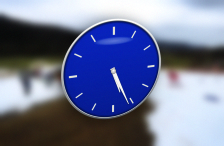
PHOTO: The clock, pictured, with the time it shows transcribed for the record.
5:26
